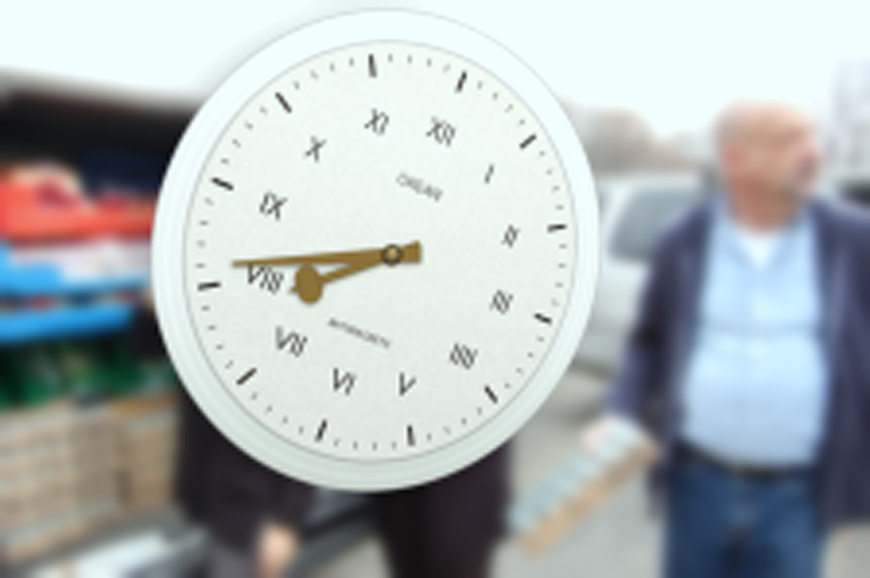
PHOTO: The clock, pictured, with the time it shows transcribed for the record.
7:41
